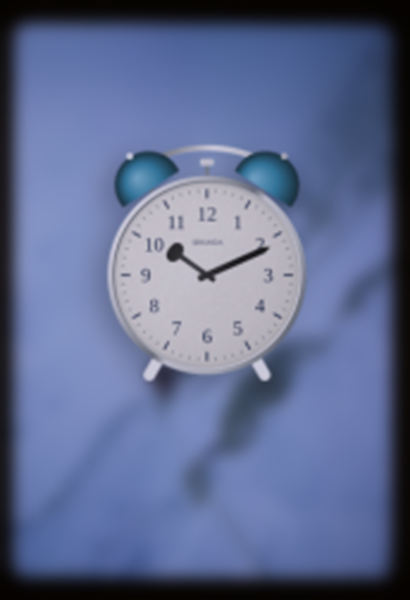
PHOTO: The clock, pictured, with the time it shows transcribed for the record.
10:11
